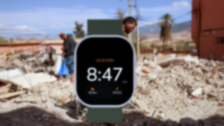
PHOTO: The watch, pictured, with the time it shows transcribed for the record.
8:47
